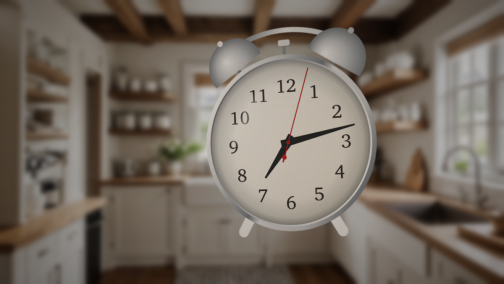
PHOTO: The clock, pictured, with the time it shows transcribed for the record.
7:13:03
